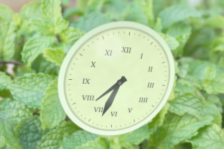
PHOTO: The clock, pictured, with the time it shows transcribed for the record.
7:33
